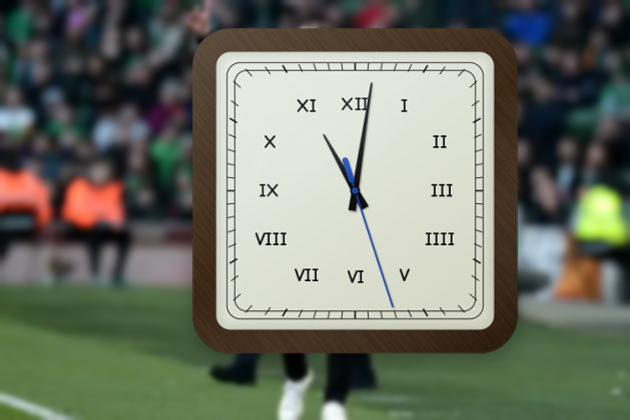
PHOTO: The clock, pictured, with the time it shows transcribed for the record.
11:01:27
